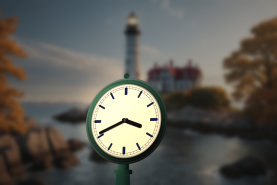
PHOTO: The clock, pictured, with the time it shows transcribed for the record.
3:41
